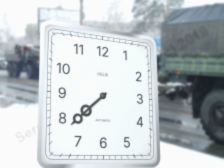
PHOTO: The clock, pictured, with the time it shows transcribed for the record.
7:38
